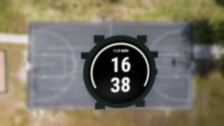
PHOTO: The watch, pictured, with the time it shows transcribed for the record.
16:38
